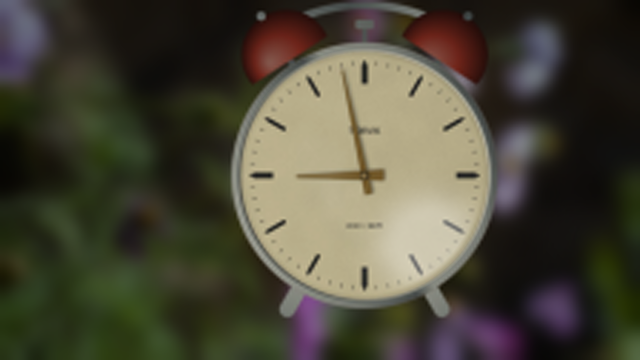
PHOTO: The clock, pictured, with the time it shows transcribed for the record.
8:58
